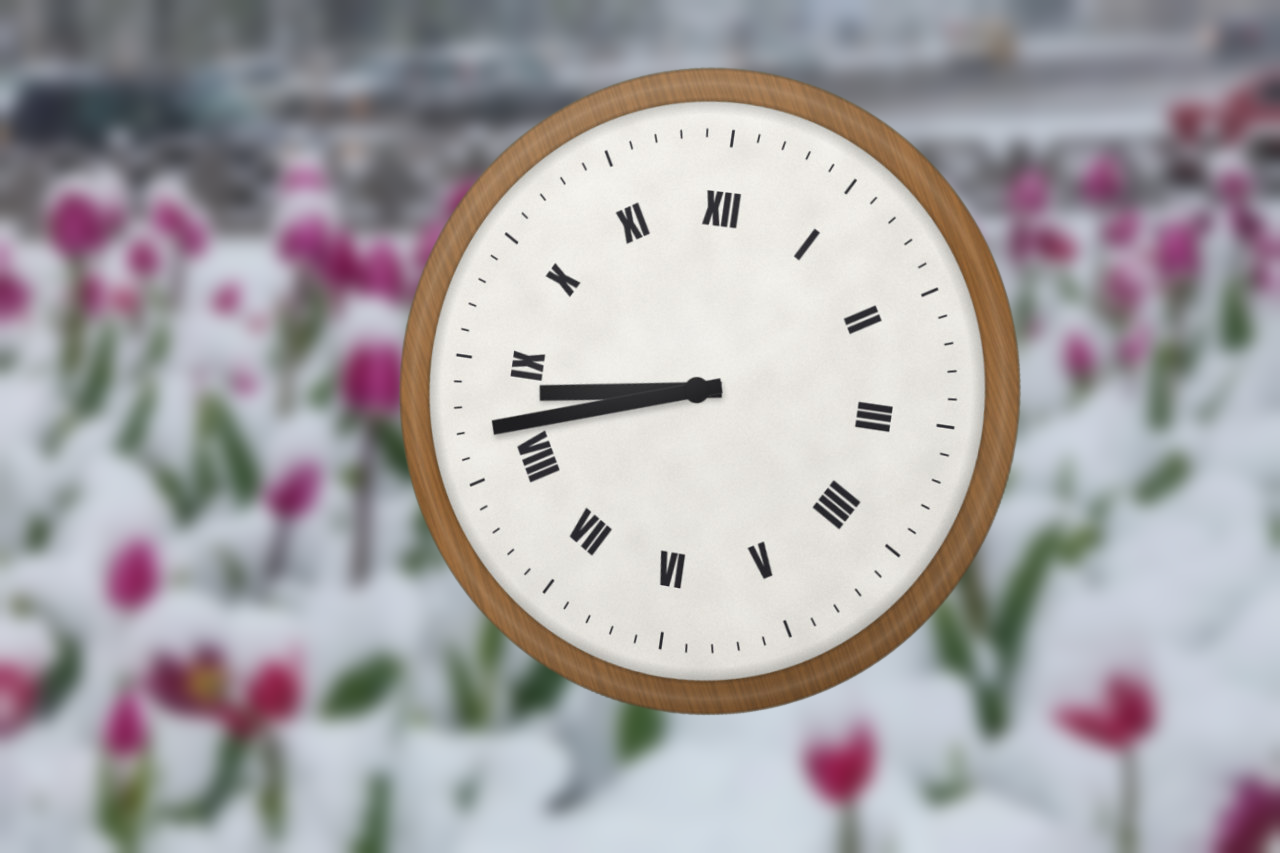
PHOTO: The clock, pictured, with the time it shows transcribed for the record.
8:42
